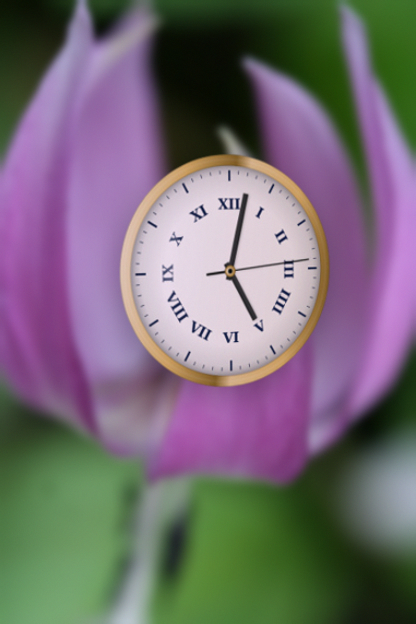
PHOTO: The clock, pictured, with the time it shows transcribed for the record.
5:02:14
